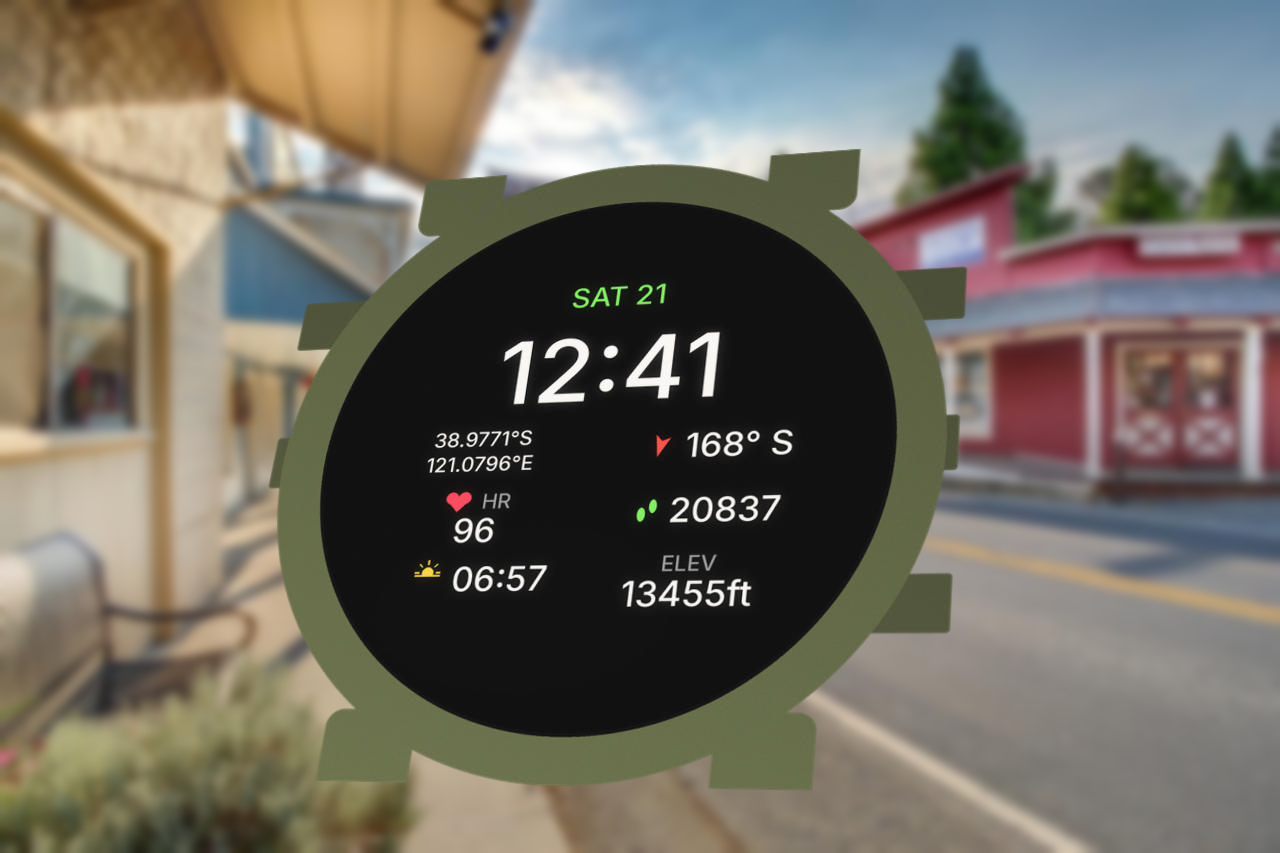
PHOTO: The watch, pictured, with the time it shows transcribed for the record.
12:41
